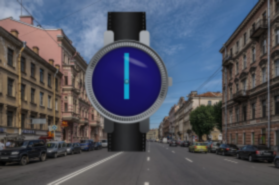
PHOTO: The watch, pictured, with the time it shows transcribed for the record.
6:00
